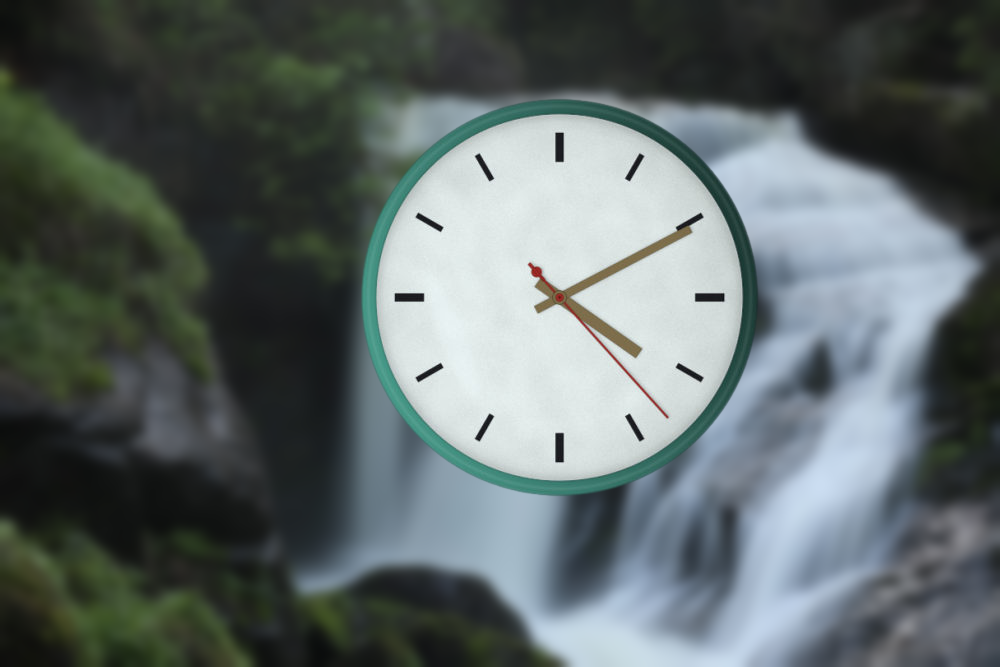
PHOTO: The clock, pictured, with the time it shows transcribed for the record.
4:10:23
